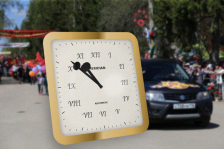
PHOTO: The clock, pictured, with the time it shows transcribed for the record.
10:52
